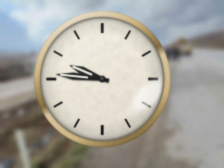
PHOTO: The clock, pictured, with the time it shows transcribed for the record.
9:46
